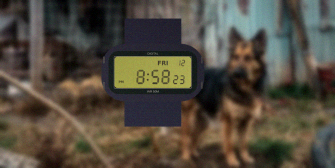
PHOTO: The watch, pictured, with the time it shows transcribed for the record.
8:58:23
